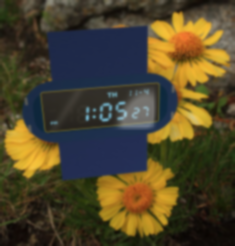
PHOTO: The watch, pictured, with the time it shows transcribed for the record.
1:05:27
